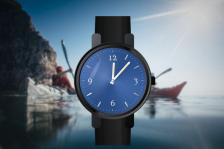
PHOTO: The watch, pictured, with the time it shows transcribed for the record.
12:07
